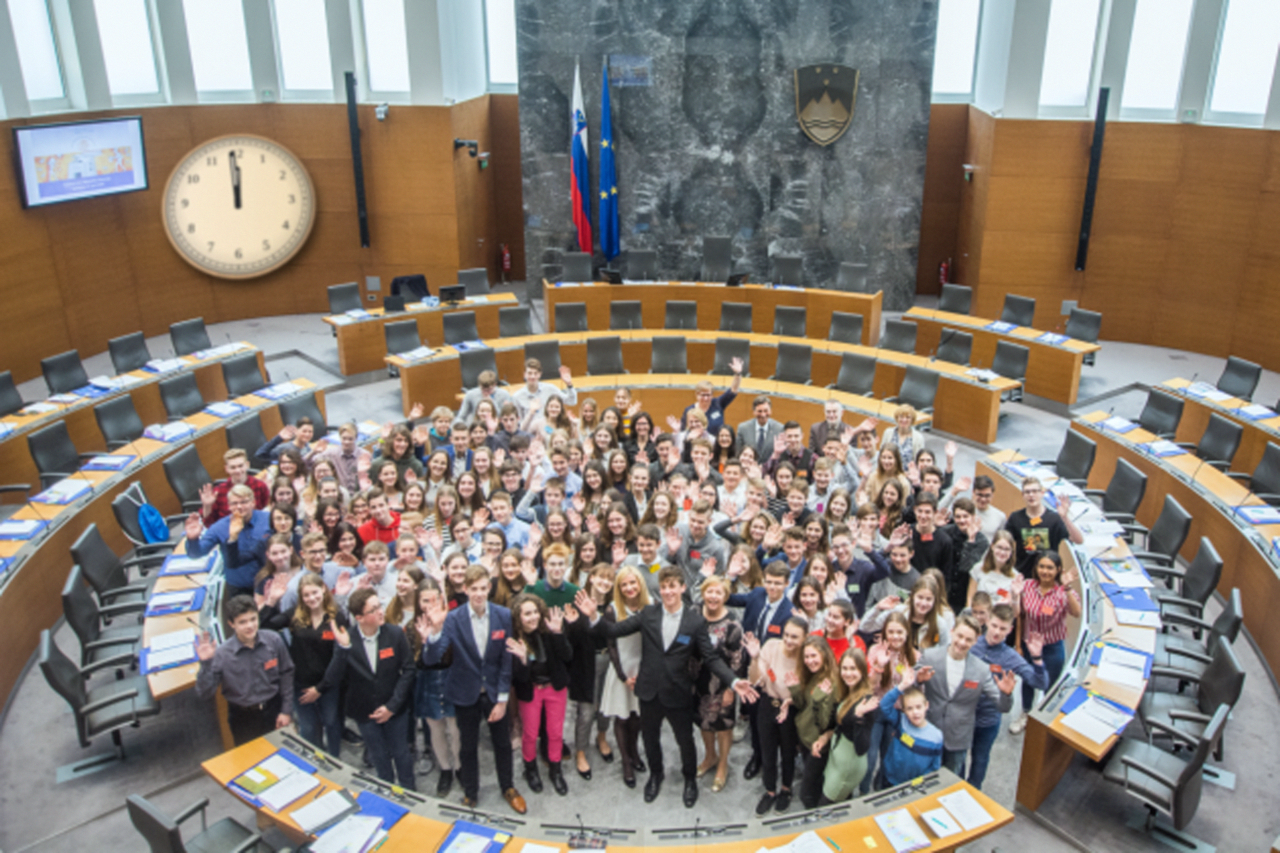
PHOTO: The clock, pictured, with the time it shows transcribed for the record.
11:59
